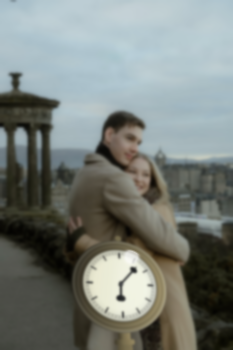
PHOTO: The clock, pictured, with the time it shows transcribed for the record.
6:07
